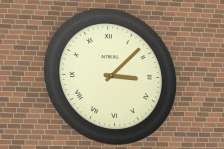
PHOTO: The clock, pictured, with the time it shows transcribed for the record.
3:08
